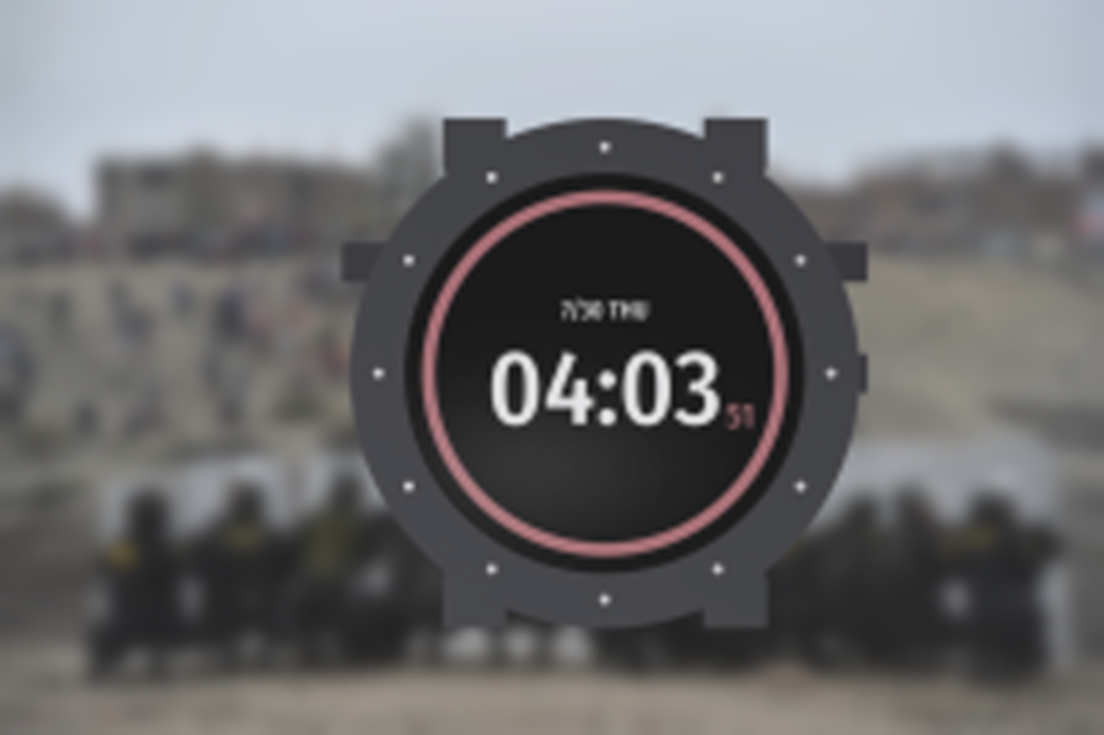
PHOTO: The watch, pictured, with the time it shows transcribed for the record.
4:03
